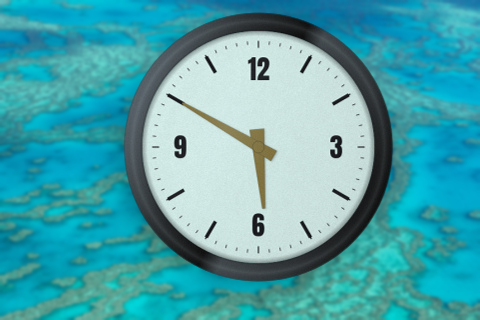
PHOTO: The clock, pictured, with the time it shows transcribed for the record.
5:50
